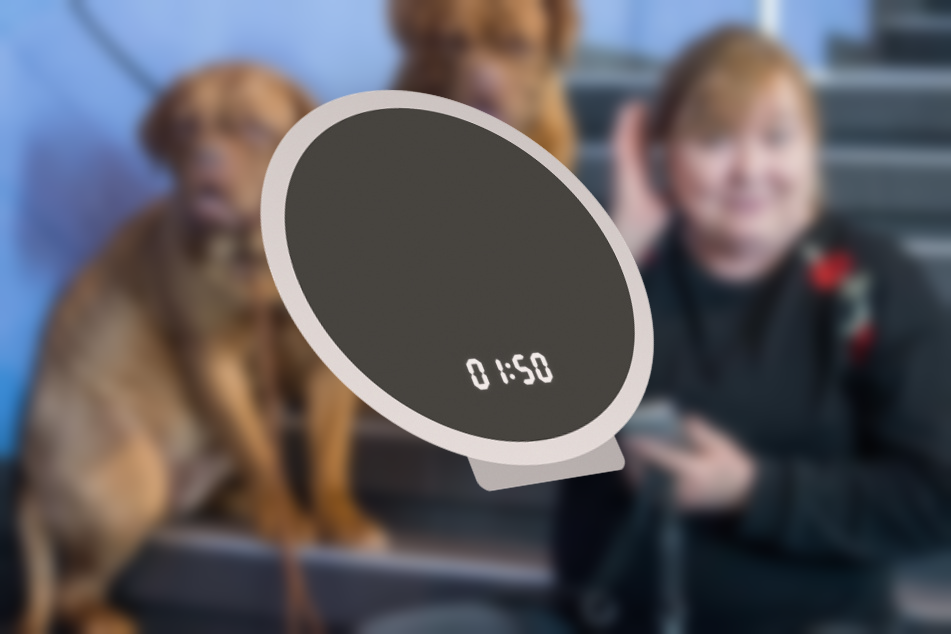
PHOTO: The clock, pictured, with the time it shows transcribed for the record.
1:50
